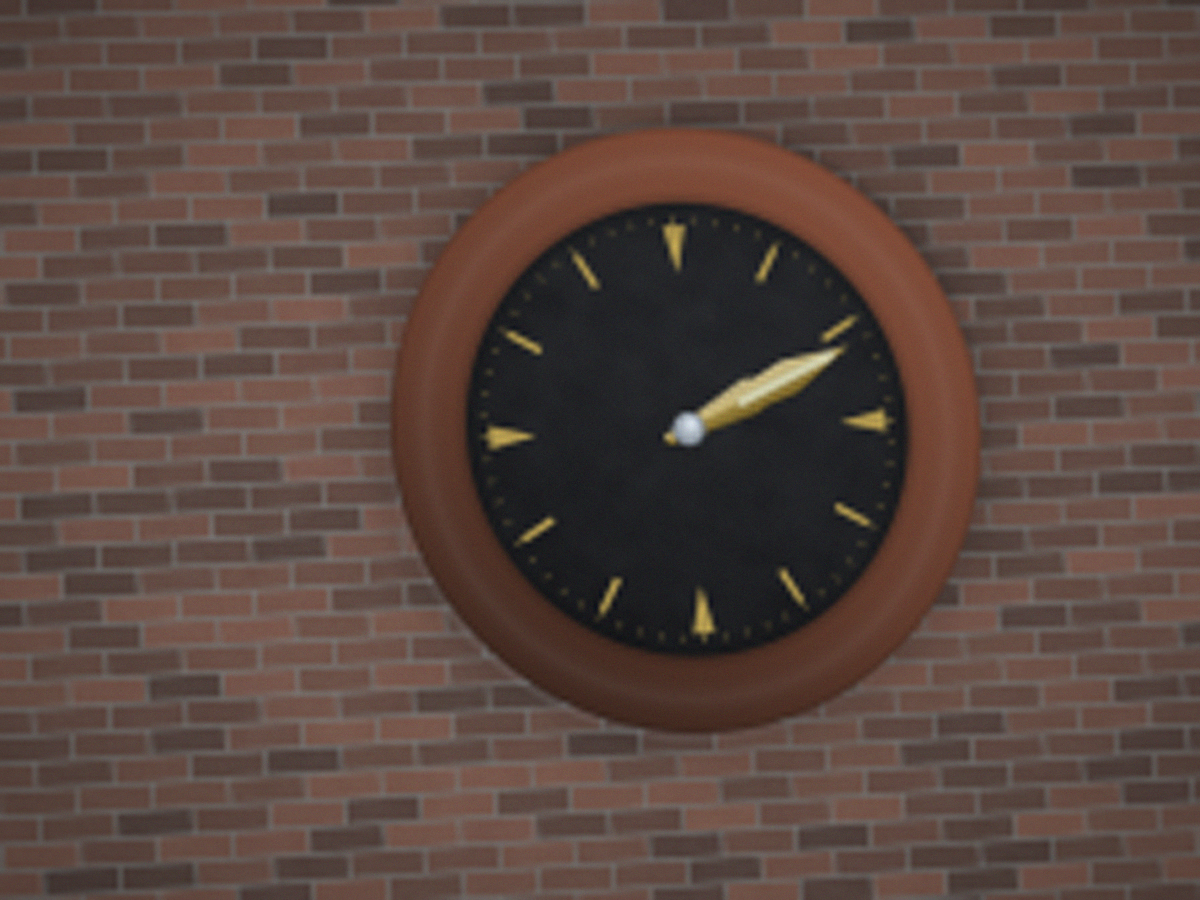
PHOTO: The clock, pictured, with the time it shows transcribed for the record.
2:11
